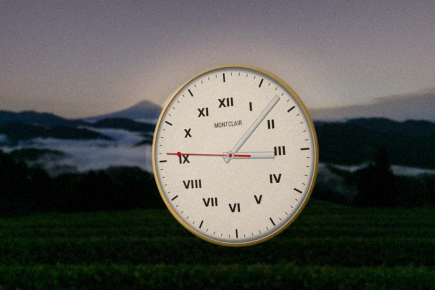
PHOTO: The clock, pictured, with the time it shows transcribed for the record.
3:07:46
